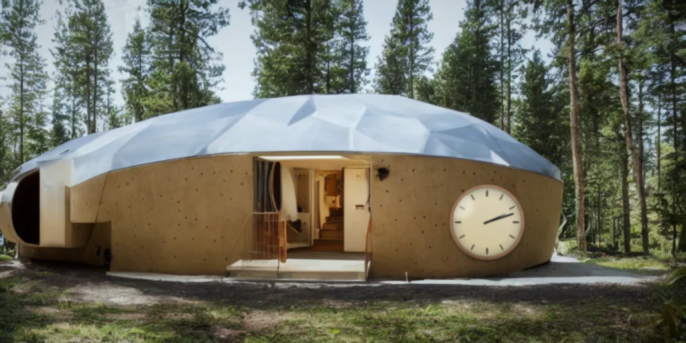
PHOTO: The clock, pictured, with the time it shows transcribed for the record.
2:12
